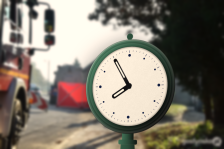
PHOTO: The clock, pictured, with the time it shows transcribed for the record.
7:55
